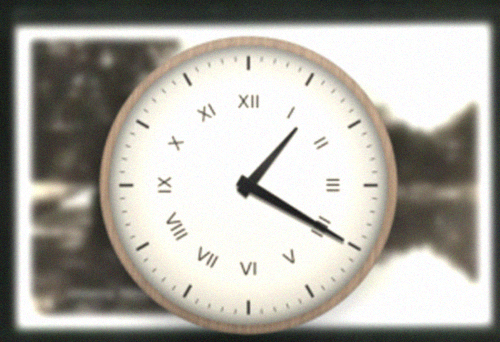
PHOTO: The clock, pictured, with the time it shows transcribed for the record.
1:20
